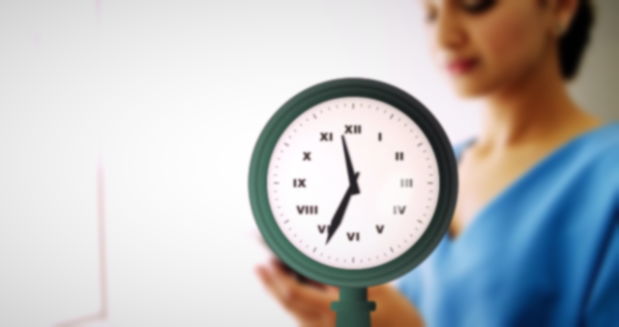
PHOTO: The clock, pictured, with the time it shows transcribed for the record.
11:34
